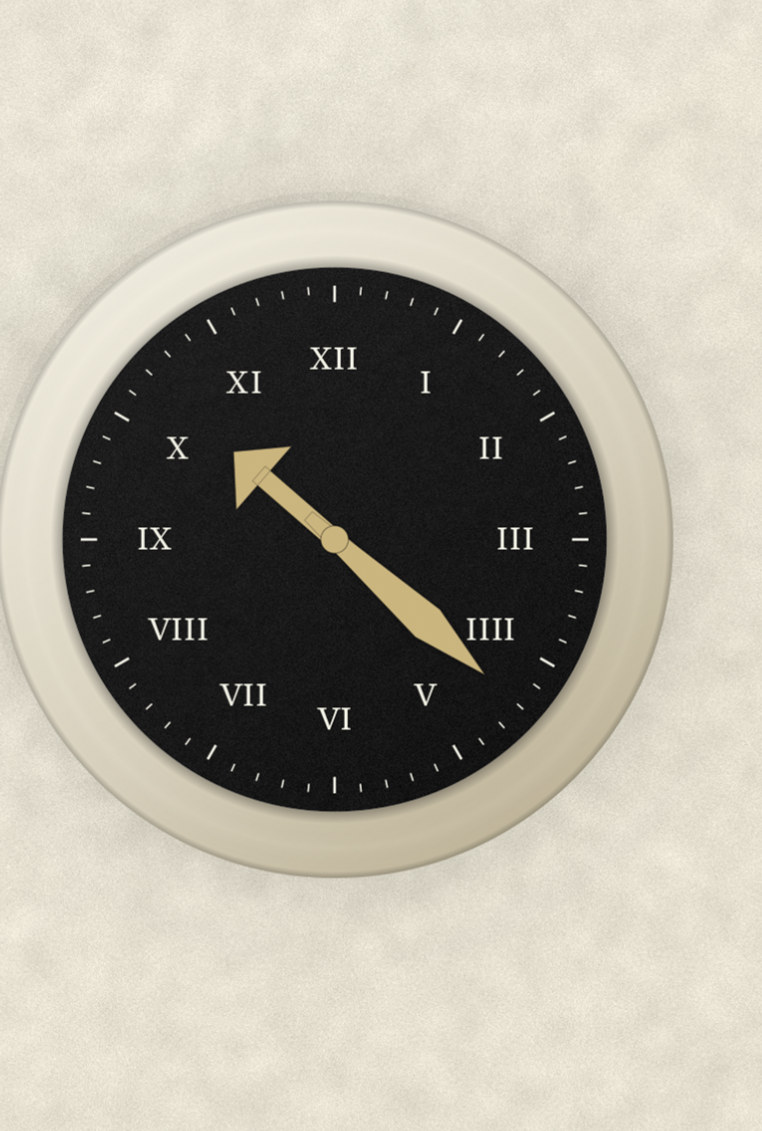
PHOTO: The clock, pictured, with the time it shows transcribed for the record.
10:22
